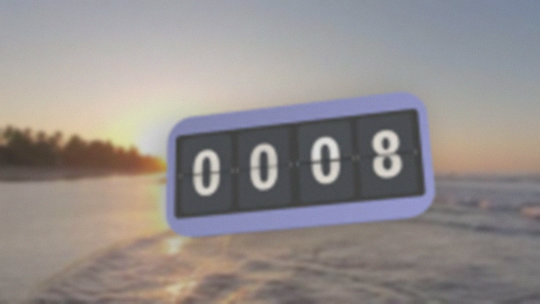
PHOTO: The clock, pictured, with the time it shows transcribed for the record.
0:08
